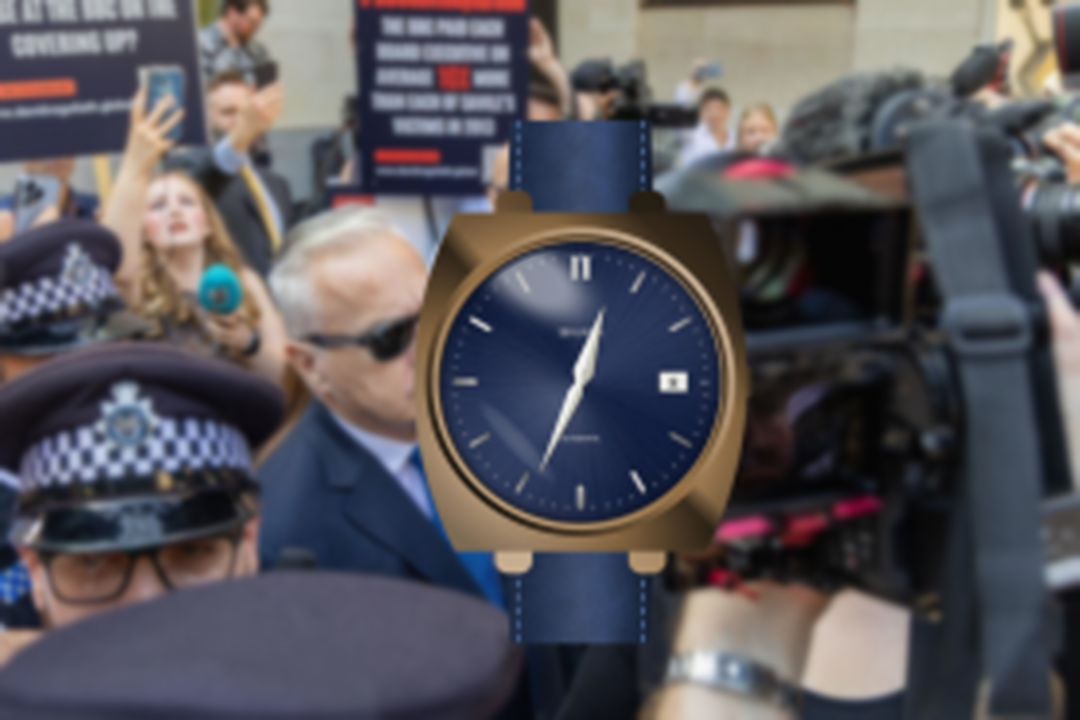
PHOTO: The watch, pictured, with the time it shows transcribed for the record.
12:34
